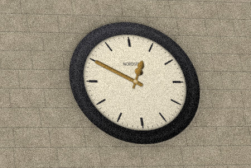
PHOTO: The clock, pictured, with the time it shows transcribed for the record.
12:50
